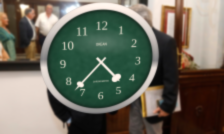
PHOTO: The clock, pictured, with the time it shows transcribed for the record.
4:37
